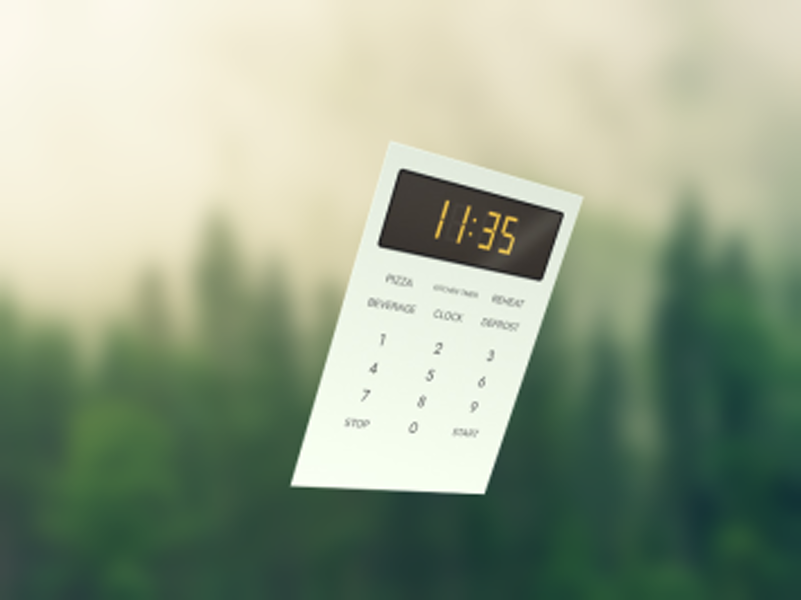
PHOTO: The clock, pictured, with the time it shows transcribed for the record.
11:35
